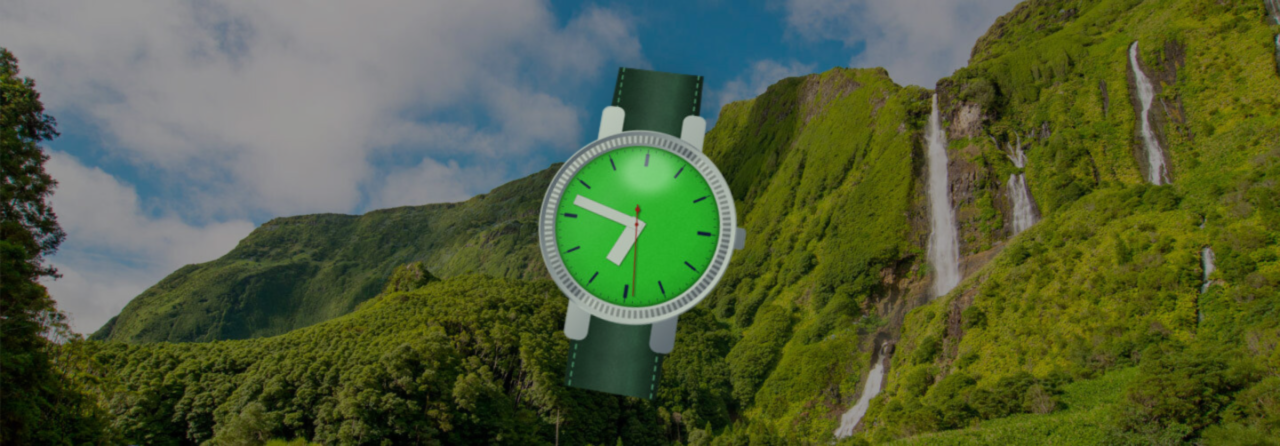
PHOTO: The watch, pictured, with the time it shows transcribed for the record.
6:47:29
